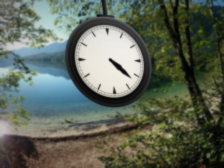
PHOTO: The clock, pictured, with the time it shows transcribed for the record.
4:22
